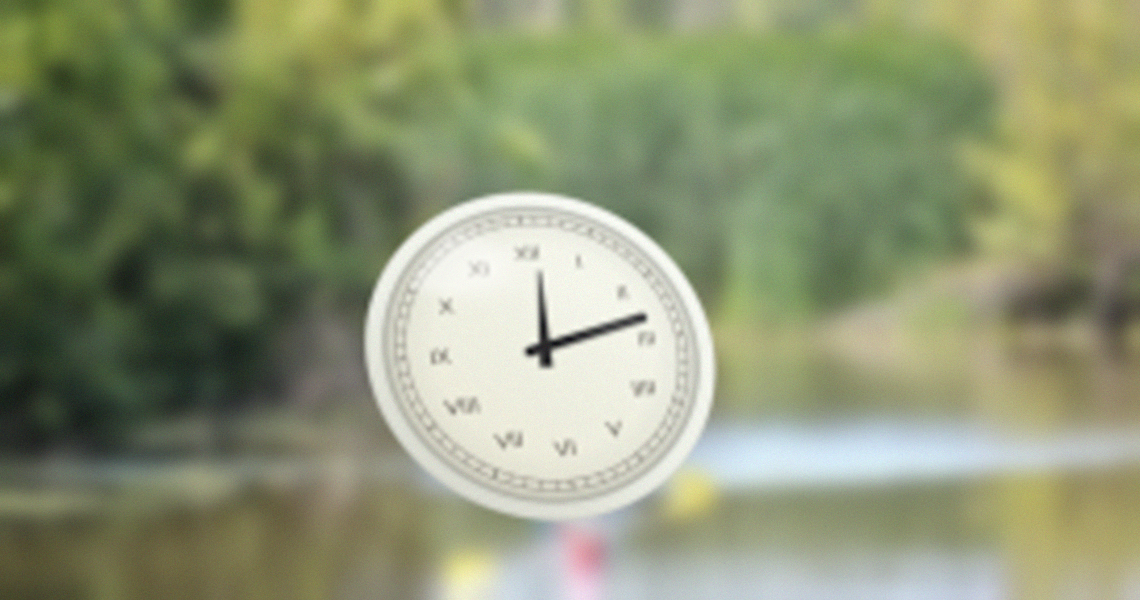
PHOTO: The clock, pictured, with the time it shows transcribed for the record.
12:13
